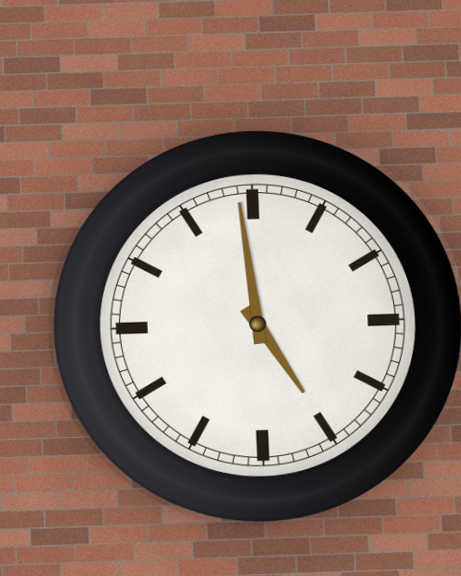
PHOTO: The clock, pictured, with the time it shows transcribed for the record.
4:59
